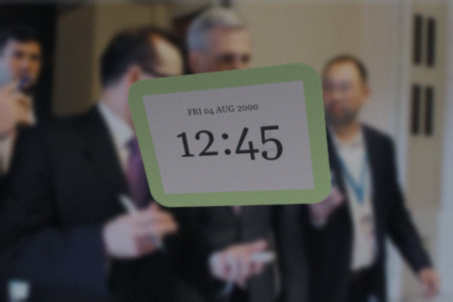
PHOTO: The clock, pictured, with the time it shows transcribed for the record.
12:45
